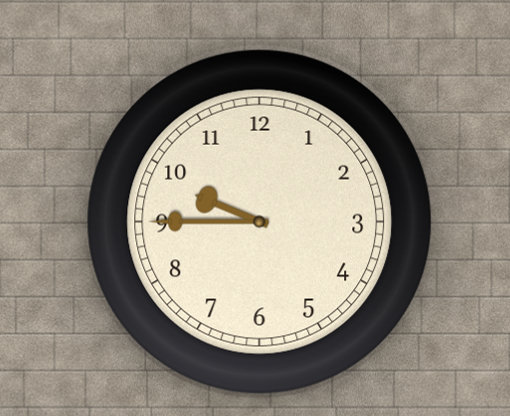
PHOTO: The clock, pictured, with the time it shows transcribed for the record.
9:45
